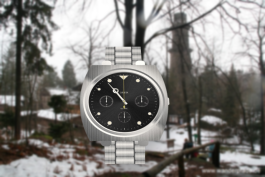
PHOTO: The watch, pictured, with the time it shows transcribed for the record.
10:54
